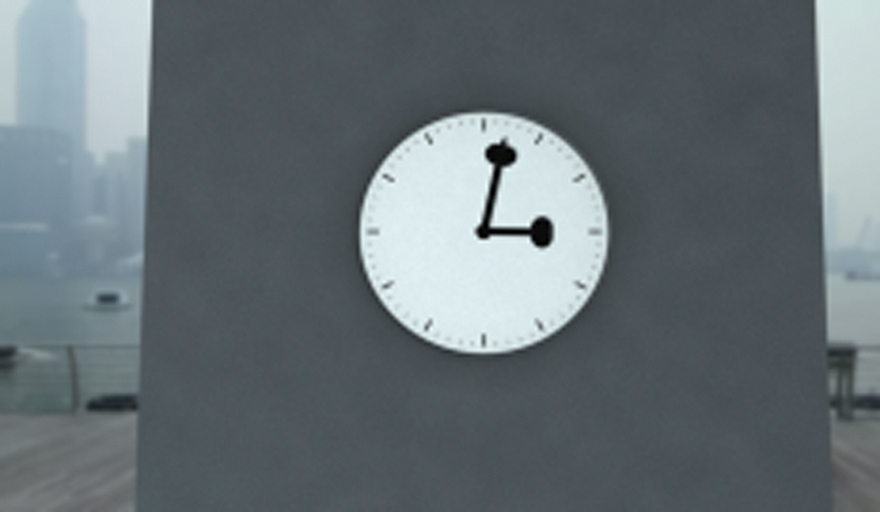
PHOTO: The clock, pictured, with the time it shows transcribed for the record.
3:02
